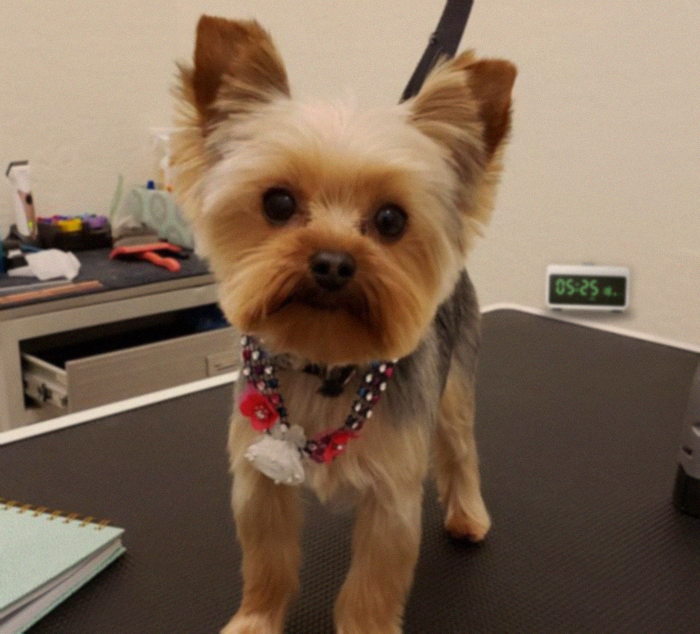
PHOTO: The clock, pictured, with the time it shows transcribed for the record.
5:25
